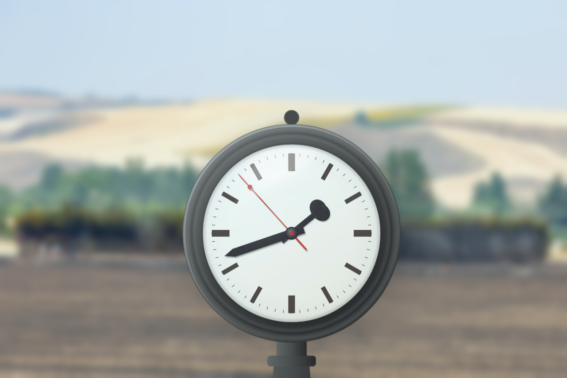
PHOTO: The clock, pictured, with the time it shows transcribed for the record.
1:41:53
